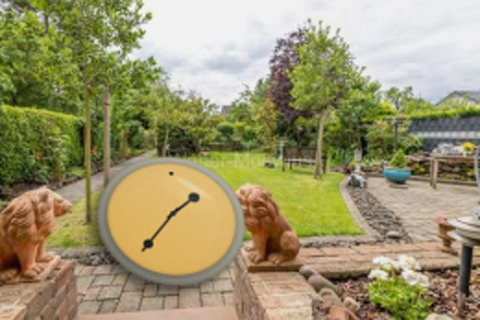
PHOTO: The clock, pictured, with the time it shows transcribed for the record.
1:36
